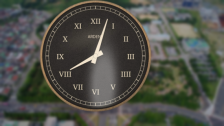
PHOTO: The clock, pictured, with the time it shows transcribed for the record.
8:03
